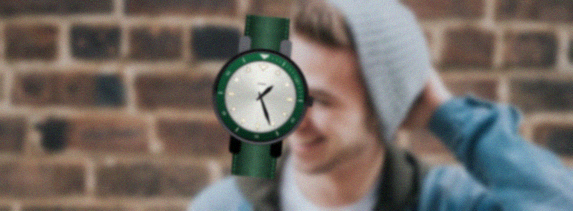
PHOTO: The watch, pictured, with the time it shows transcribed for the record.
1:26
